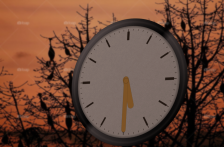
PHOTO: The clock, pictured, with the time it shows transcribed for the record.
5:30
